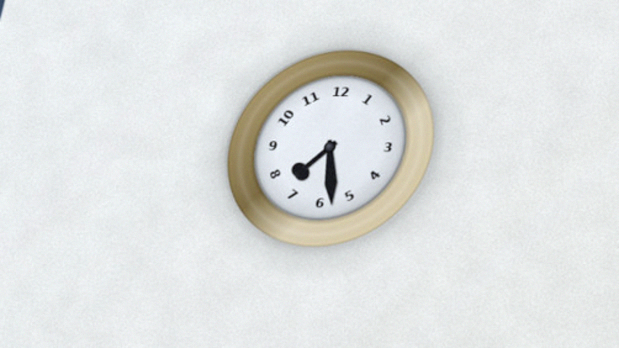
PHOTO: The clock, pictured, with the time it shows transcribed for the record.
7:28
